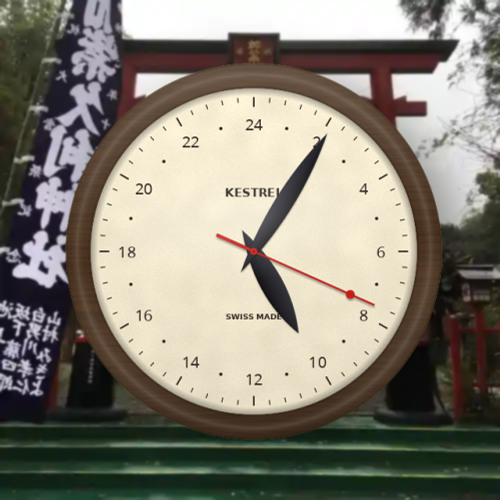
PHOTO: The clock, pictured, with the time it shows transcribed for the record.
10:05:19
